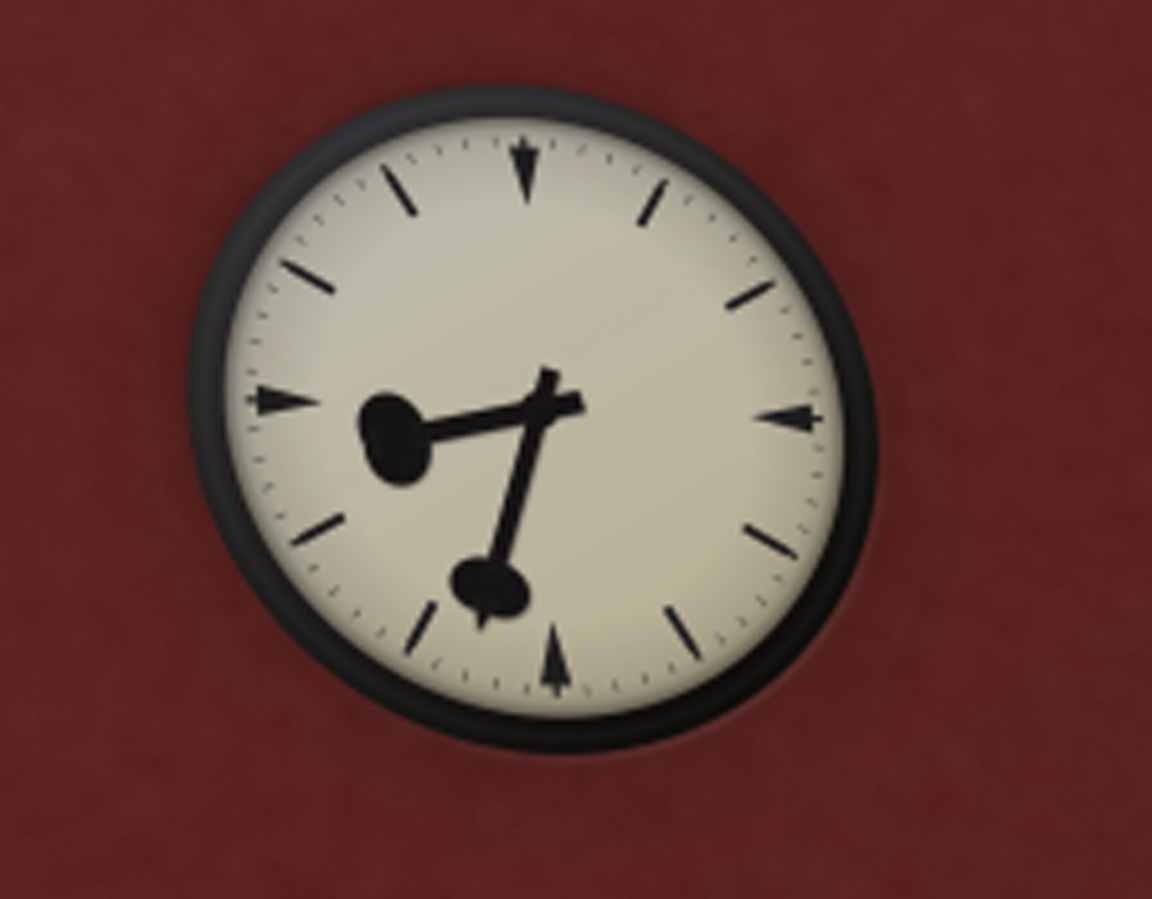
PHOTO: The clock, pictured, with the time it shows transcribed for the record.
8:33
